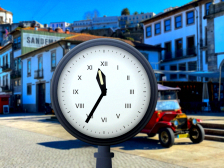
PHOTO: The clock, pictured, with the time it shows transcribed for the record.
11:35
